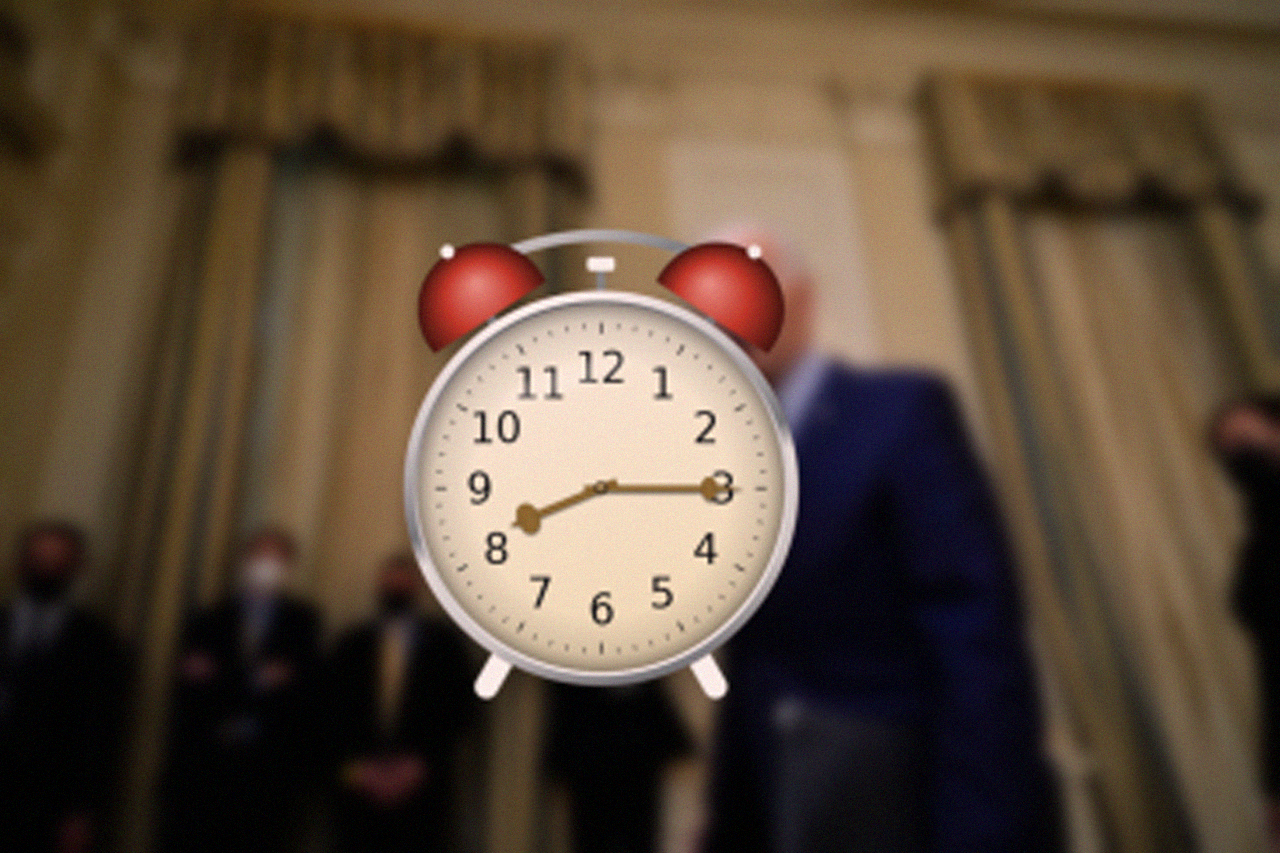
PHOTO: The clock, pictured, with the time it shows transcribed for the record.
8:15
